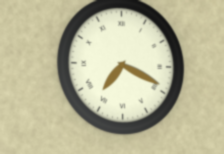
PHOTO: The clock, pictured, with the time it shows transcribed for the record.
7:19
